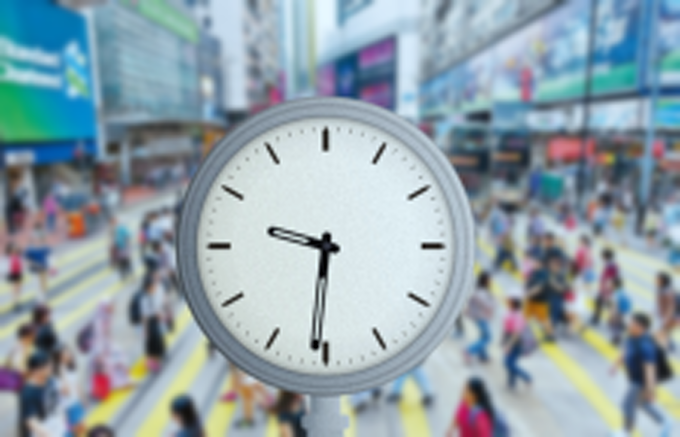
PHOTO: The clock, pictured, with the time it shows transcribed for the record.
9:31
